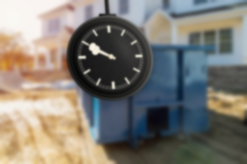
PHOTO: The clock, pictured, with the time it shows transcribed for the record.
9:50
